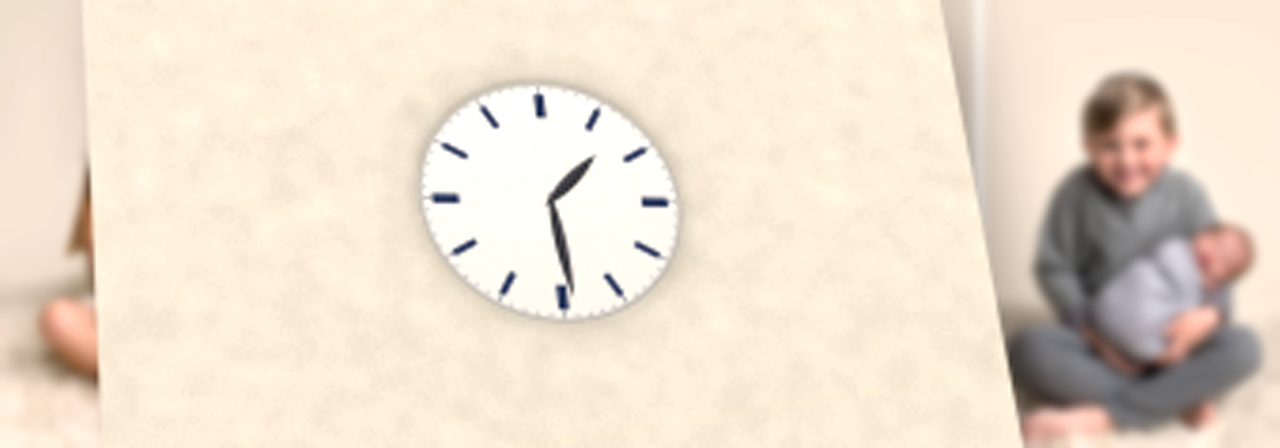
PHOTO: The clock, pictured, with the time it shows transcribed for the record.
1:29
